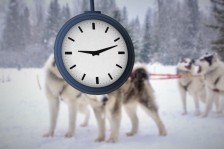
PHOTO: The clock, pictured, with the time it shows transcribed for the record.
9:12
